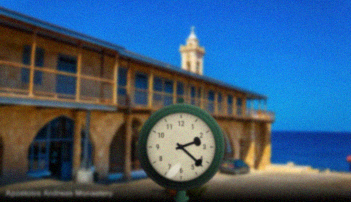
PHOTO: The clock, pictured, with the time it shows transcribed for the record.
2:22
